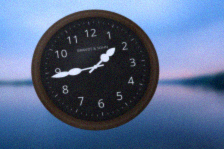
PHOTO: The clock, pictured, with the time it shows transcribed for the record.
1:44
